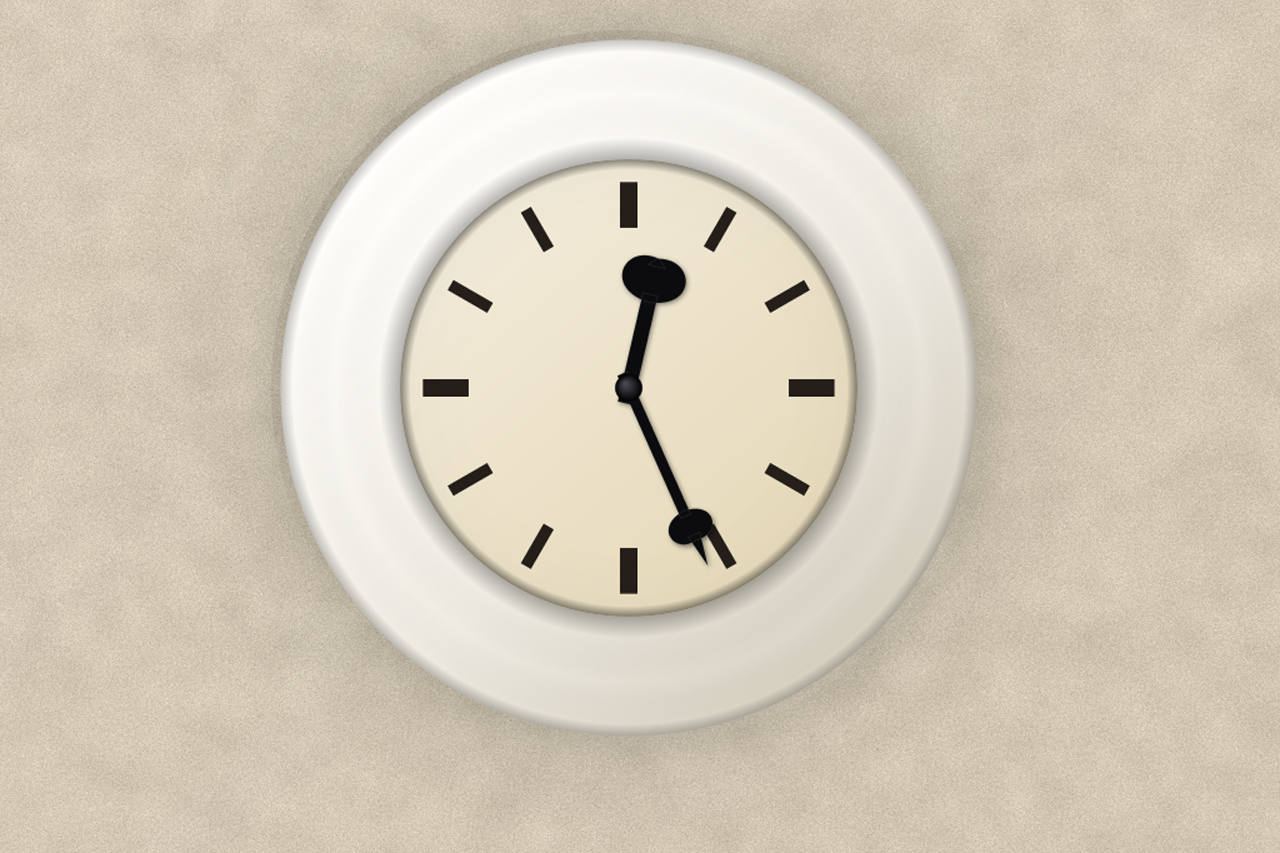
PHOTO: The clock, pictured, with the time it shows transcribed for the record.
12:26
